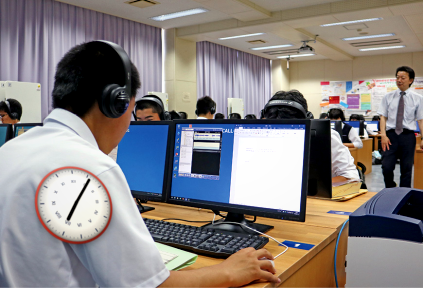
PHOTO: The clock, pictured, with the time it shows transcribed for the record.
7:06
